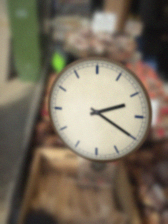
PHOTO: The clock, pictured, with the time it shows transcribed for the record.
2:20
